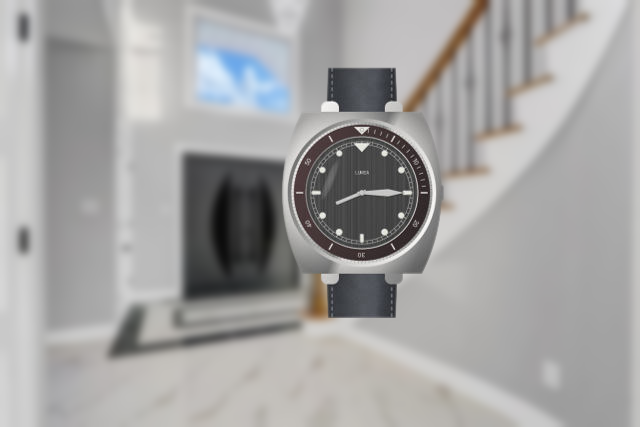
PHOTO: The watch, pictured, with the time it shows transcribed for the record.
8:15
